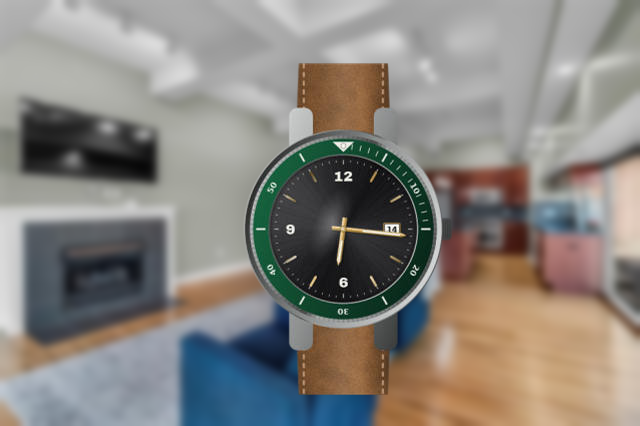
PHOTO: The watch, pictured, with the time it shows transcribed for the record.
6:16
